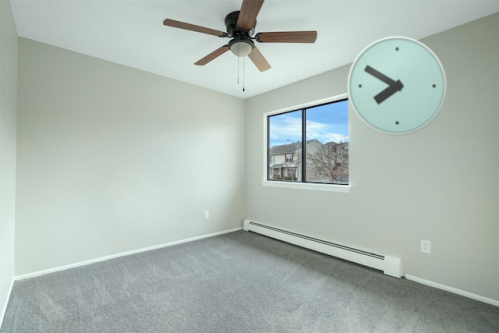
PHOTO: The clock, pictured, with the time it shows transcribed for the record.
7:50
